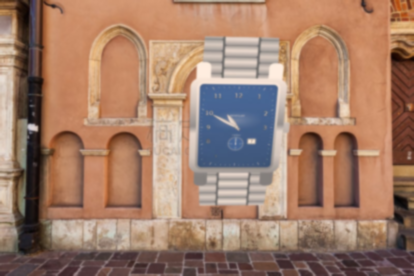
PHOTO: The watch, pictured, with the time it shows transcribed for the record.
10:50
